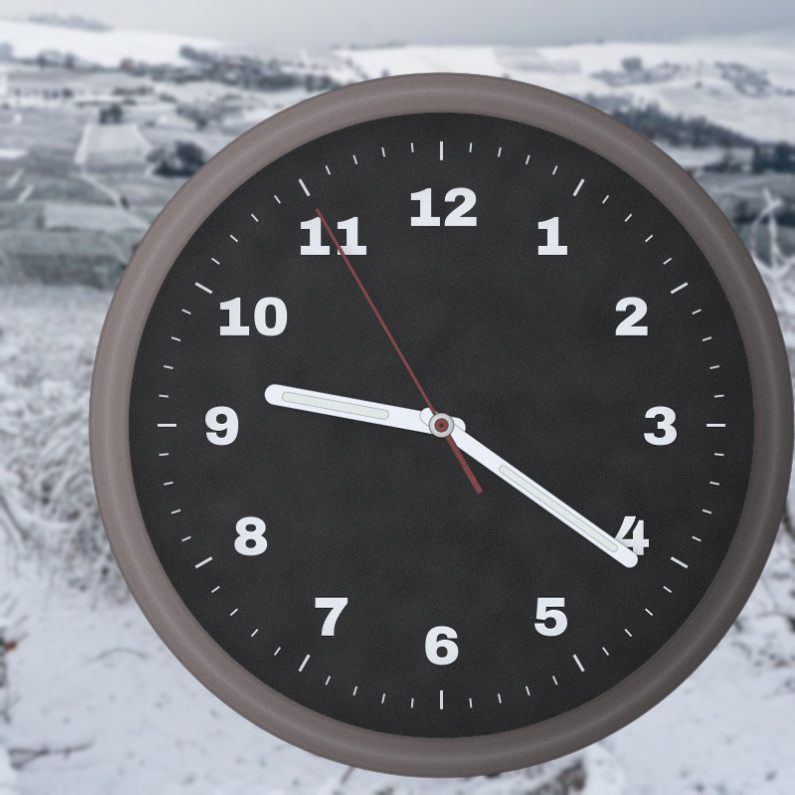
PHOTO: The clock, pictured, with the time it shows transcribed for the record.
9:20:55
